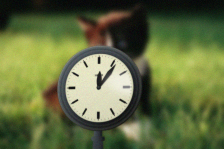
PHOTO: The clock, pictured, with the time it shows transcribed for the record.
12:06
